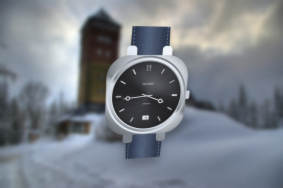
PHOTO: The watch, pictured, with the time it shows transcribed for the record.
3:44
